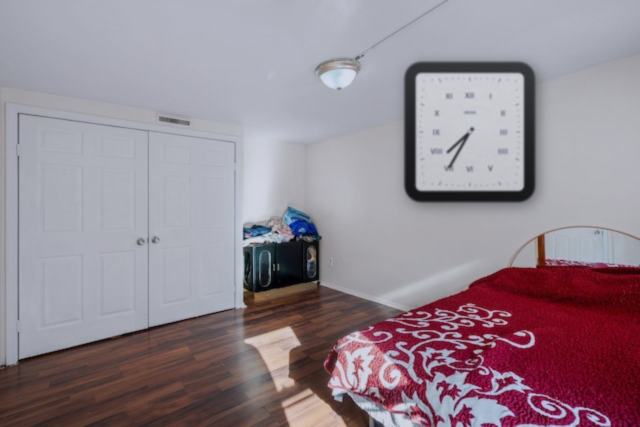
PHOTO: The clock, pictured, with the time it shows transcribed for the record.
7:35
